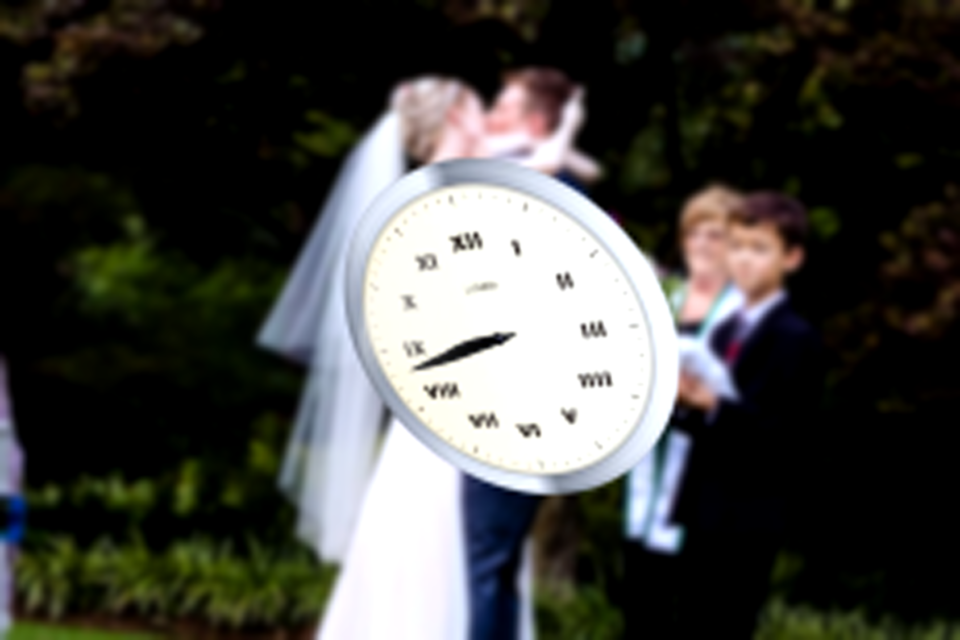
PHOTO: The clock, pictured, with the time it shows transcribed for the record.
8:43
